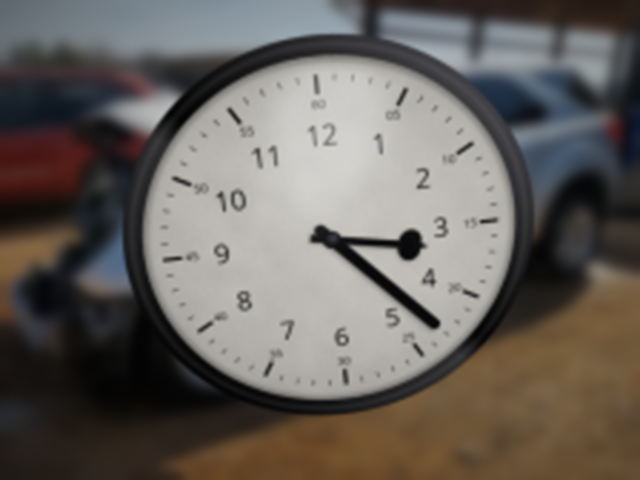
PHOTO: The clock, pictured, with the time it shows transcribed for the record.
3:23
